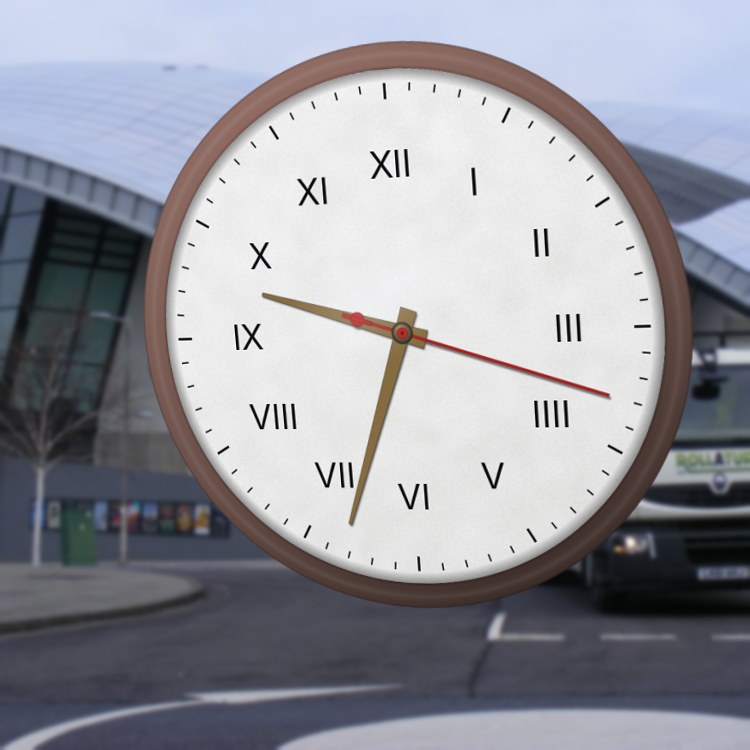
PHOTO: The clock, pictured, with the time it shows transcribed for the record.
9:33:18
